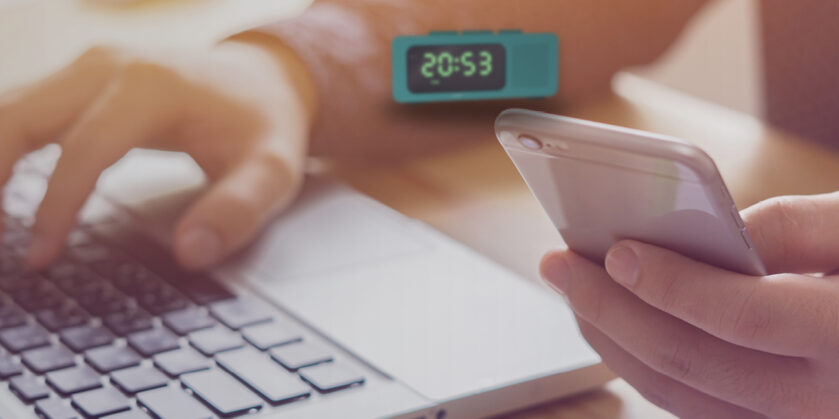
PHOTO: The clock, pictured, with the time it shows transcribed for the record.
20:53
